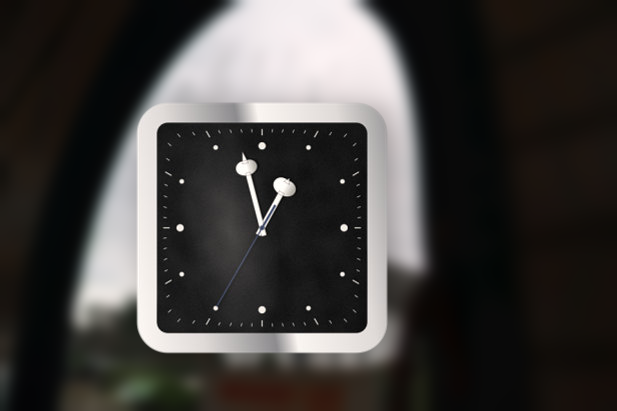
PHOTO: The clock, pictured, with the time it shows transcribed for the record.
12:57:35
